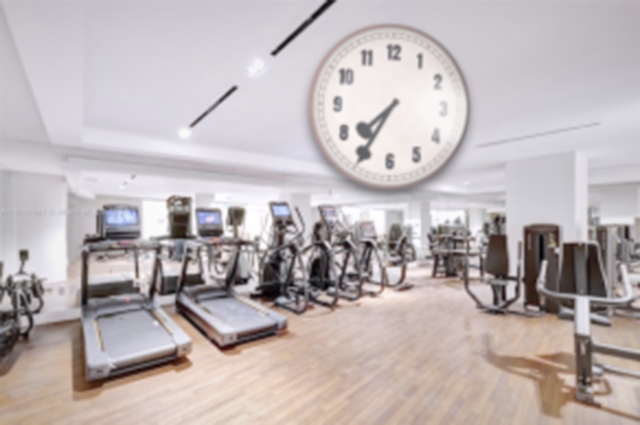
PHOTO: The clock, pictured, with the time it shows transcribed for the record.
7:35
